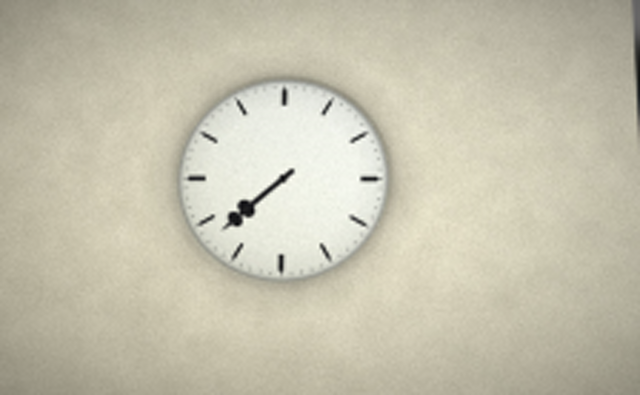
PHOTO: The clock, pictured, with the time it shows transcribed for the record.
7:38
